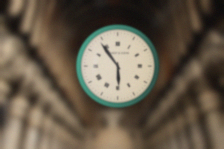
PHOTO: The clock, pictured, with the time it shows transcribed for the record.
5:54
